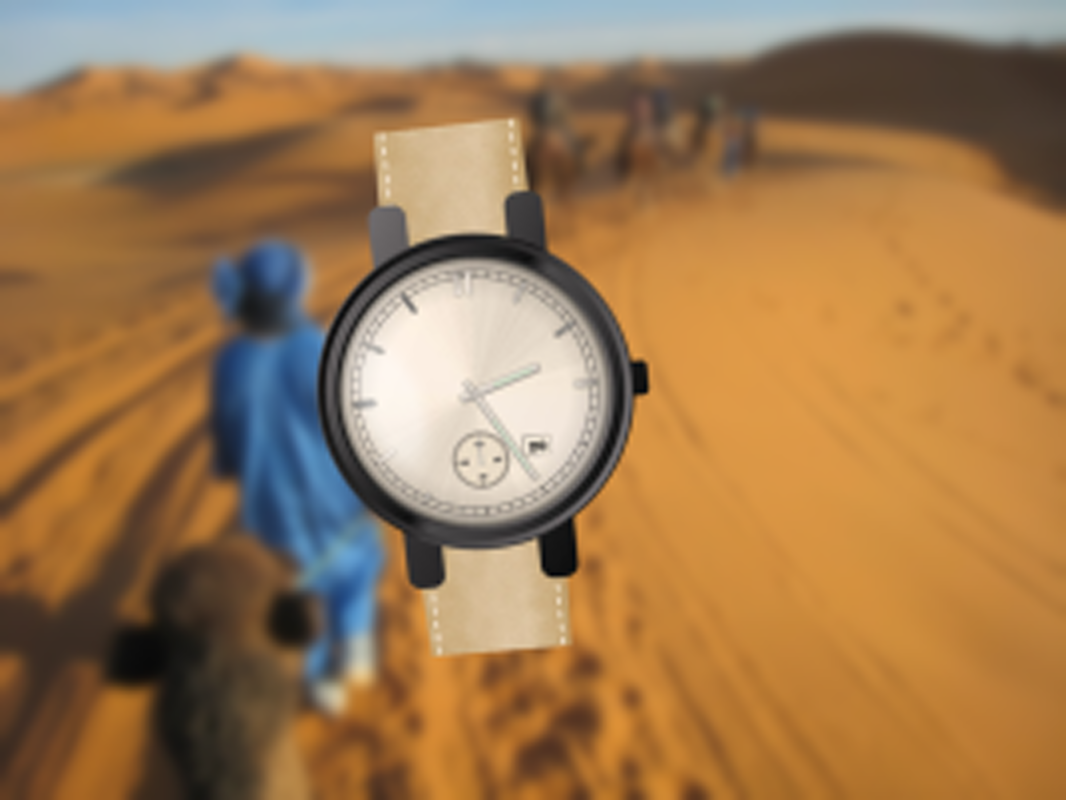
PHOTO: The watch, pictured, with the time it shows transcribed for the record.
2:25
